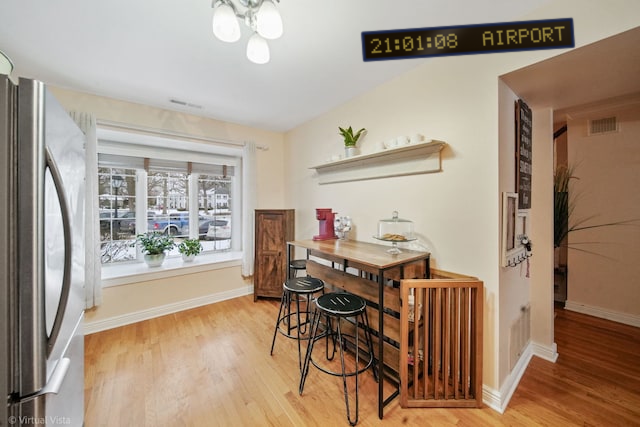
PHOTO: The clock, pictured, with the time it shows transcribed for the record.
21:01:08
